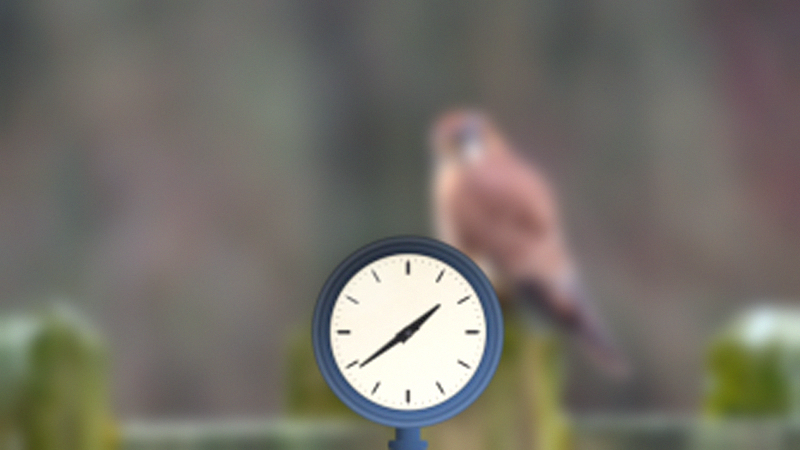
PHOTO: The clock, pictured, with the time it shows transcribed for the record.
1:39
